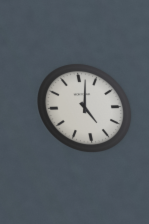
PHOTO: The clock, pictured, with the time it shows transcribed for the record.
5:02
